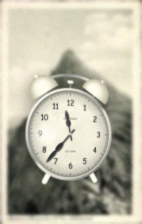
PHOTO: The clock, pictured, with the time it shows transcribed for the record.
11:37
